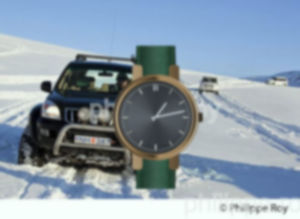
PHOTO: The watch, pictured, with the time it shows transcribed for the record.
1:13
